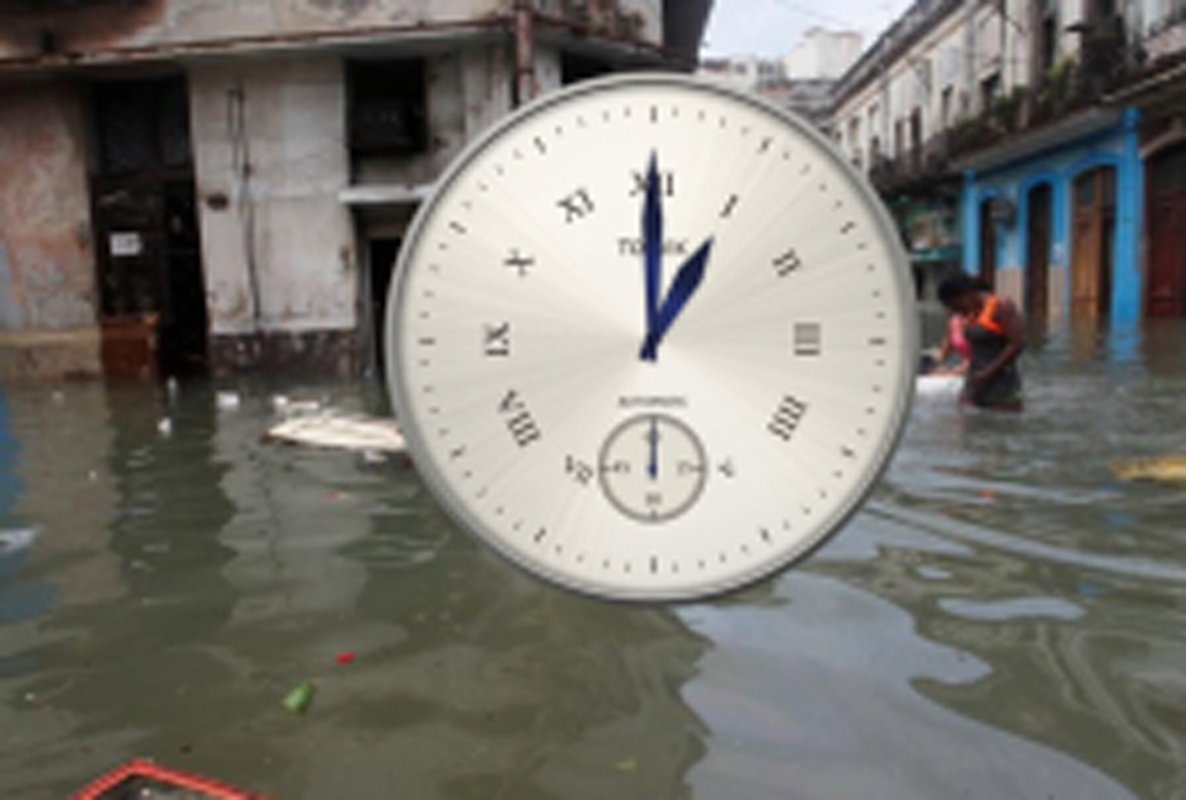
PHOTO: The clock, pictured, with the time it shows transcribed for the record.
1:00
